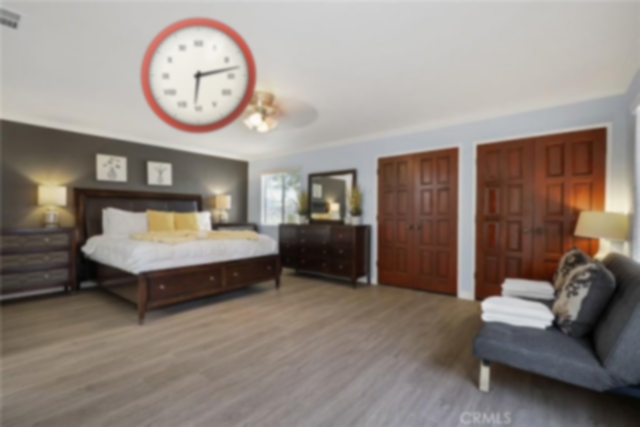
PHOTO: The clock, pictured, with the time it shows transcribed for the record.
6:13
